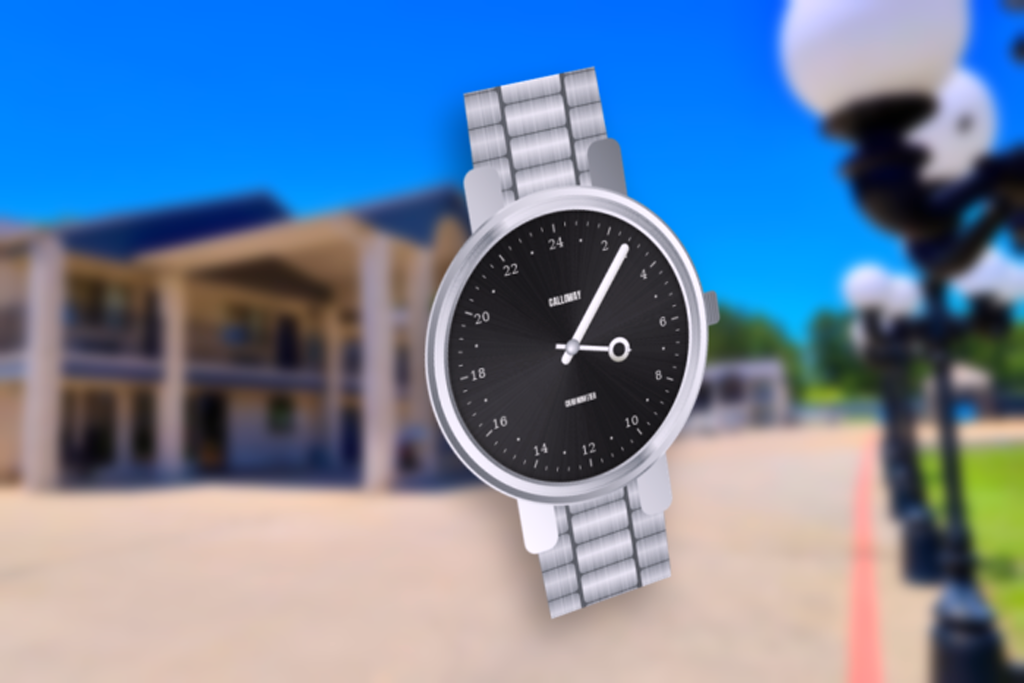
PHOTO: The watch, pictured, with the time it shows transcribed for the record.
7:07
